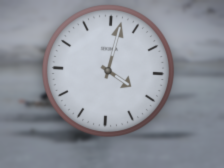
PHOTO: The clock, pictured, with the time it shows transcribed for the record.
4:02
